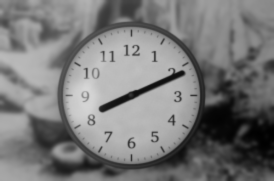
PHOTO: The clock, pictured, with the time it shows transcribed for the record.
8:11
